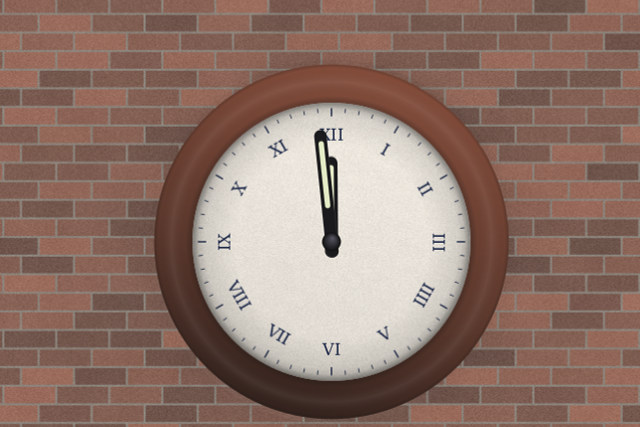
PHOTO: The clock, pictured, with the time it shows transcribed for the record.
11:59
